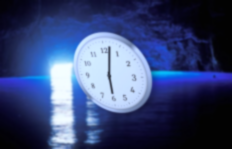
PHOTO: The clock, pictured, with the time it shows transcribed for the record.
6:02
